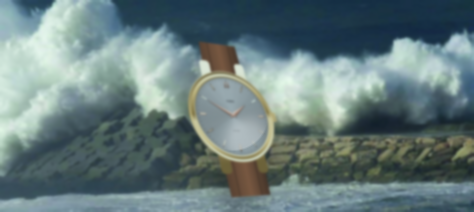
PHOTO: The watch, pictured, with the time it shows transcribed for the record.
1:50
